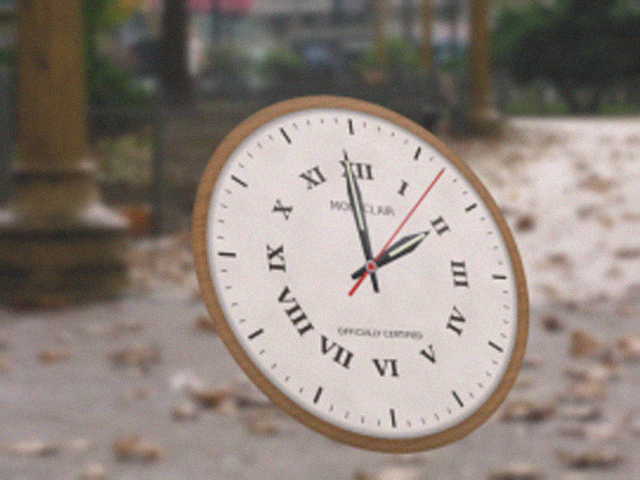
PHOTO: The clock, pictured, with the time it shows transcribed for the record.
1:59:07
